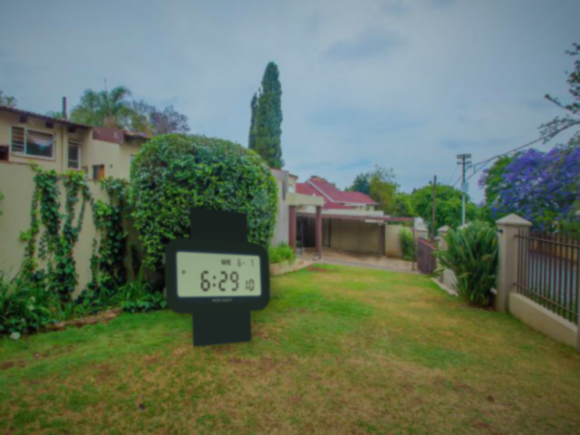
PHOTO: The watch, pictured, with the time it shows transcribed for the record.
6:29:10
